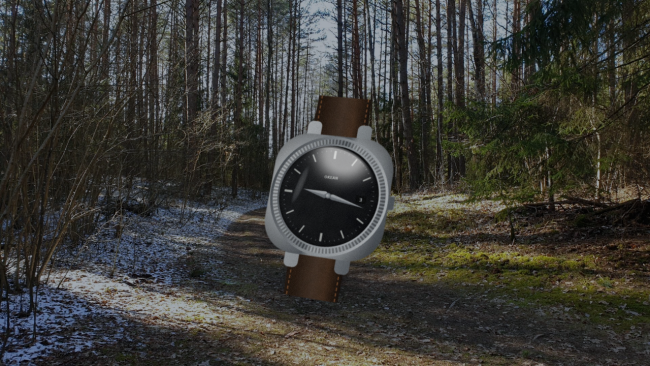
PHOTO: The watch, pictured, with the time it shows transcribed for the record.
9:17
